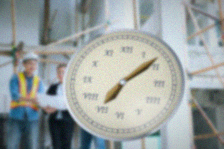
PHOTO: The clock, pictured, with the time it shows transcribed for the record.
7:08
